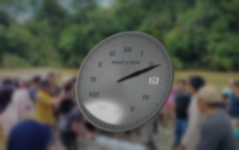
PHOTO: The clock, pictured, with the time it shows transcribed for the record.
2:11
